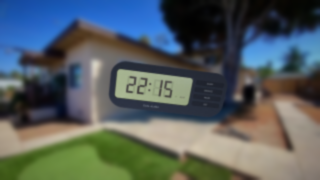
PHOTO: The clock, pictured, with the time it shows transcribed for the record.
22:15
